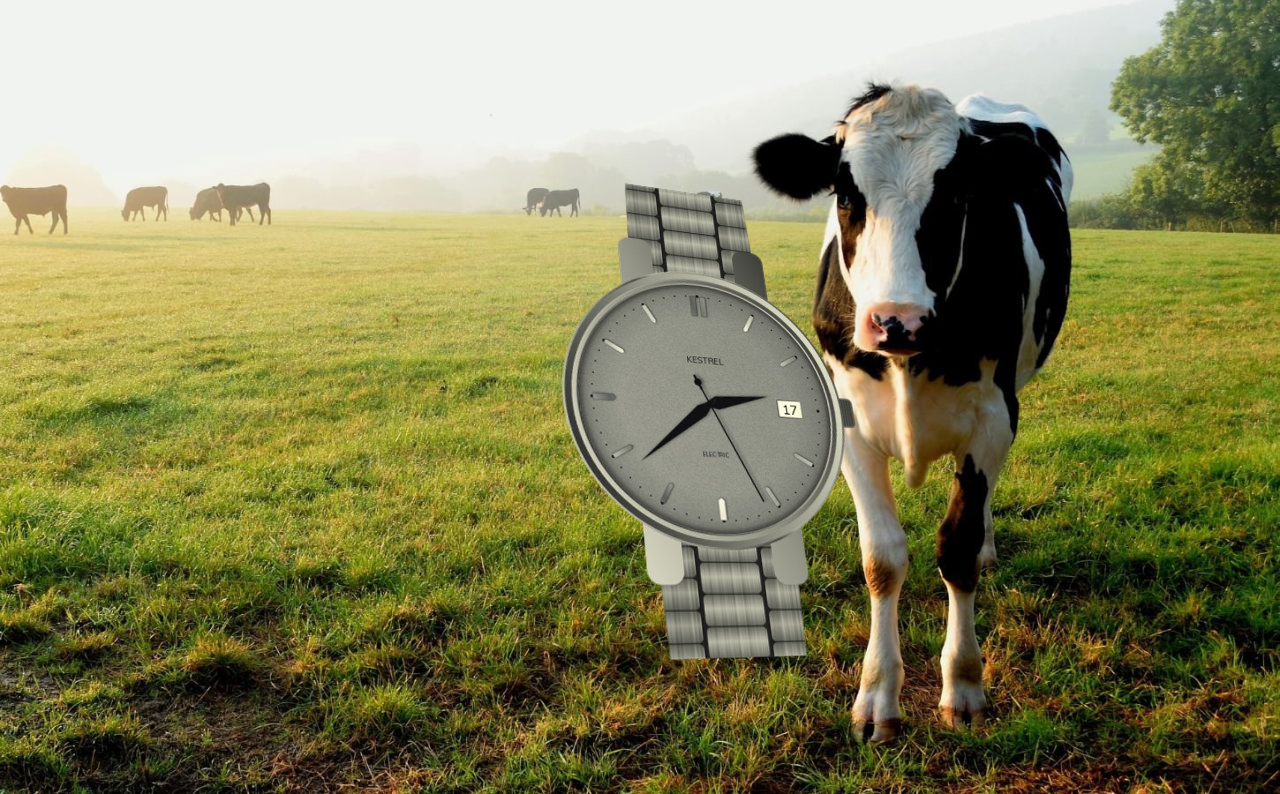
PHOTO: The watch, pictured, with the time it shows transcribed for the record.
2:38:26
